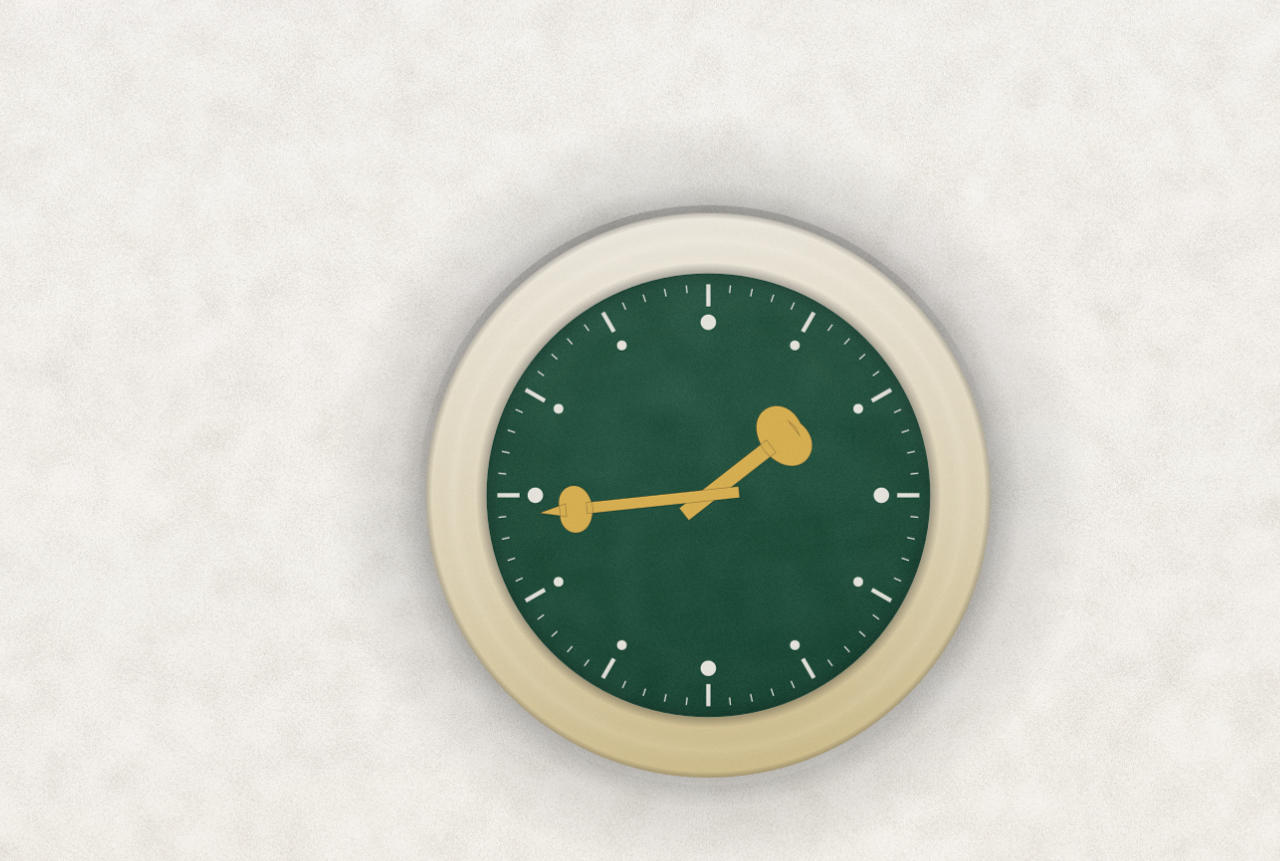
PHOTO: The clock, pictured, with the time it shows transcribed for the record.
1:44
